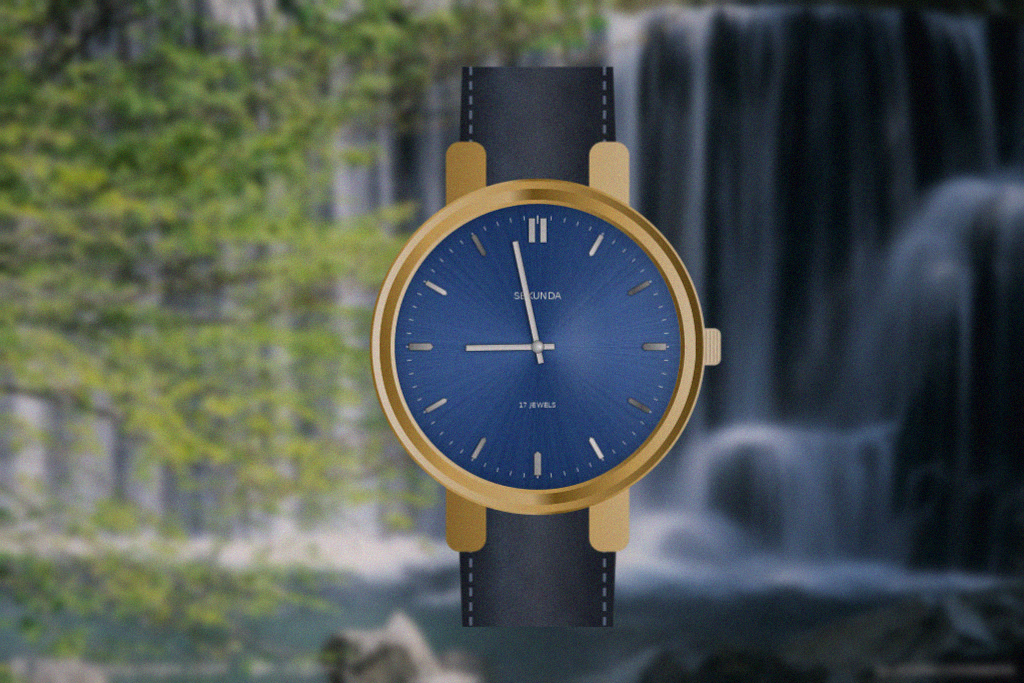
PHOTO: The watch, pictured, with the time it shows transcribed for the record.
8:58
